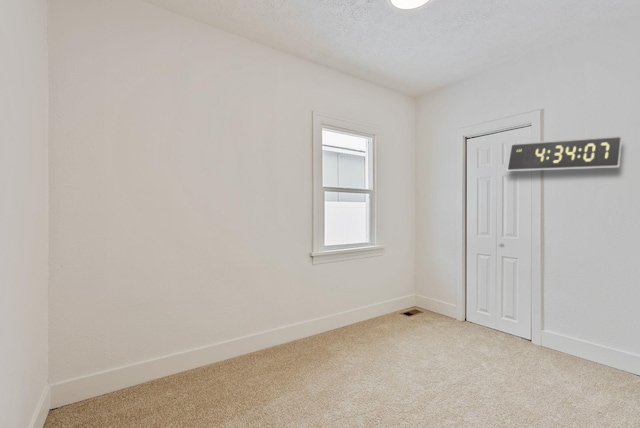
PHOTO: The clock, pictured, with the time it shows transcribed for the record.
4:34:07
